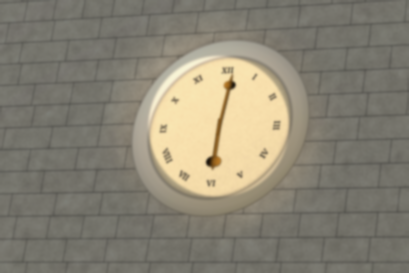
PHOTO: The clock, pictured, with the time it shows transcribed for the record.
6:01
